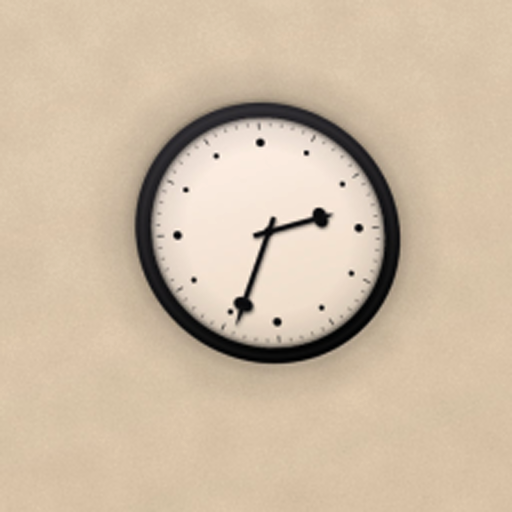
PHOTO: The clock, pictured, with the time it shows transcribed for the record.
2:34
